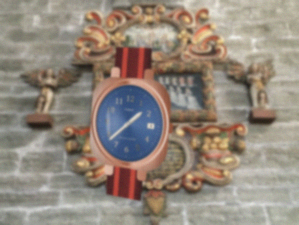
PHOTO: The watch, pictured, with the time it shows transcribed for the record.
1:38
